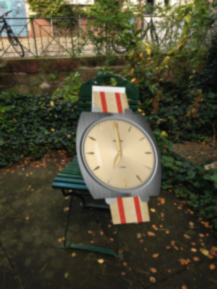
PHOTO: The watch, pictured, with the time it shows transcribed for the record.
7:00
